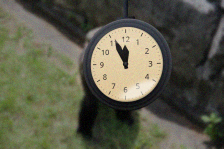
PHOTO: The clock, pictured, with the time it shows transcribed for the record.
11:56
